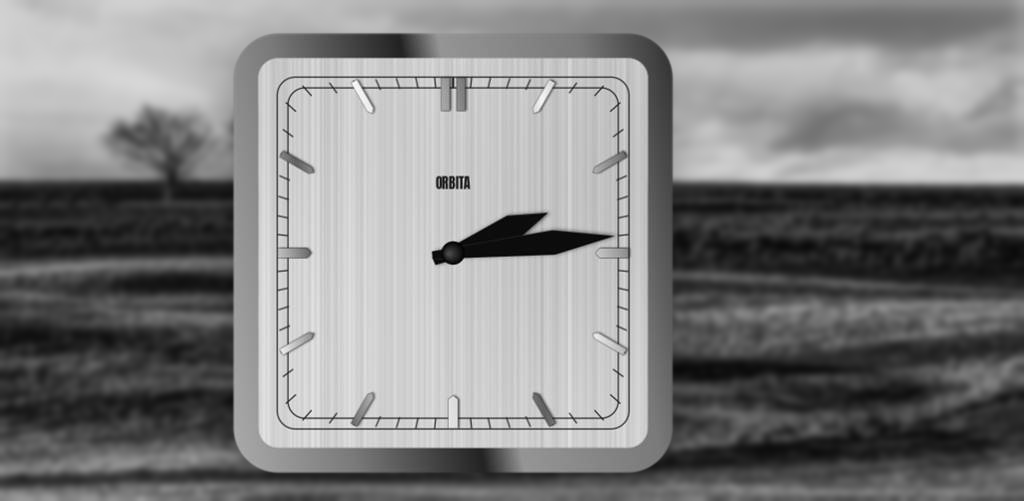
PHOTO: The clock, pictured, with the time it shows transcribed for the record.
2:14
